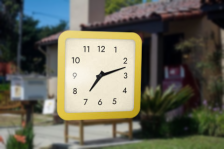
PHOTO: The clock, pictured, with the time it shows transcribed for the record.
7:12
